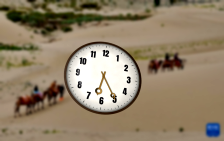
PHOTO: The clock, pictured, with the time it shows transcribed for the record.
6:25
